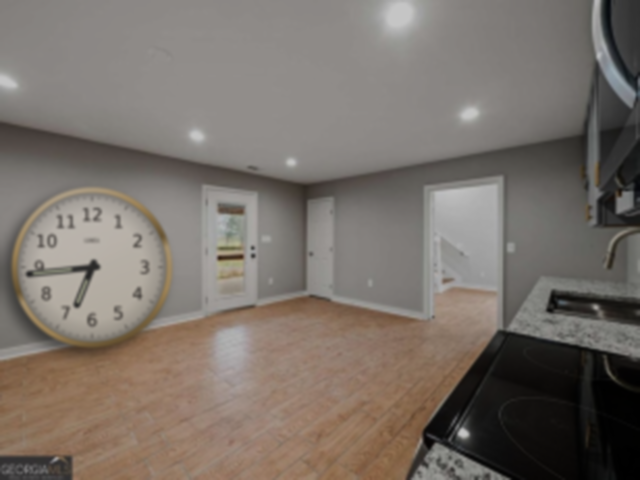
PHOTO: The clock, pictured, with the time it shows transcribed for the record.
6:44
